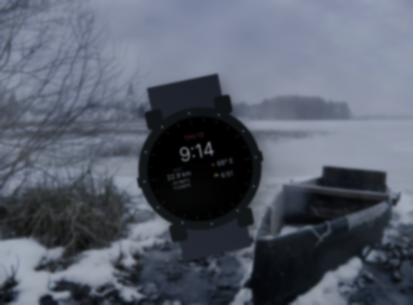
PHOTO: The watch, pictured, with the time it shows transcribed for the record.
9:14
